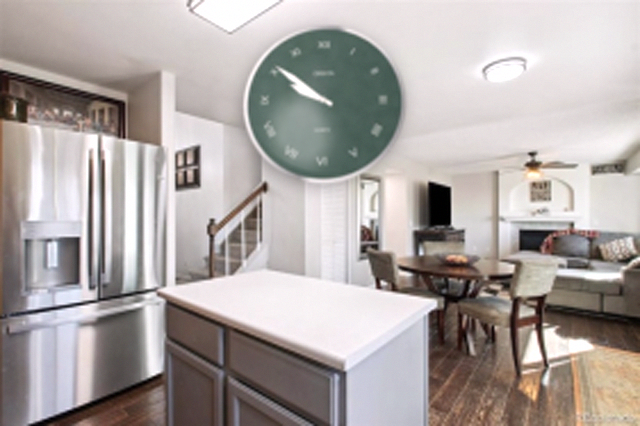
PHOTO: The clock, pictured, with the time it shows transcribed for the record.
9:51
